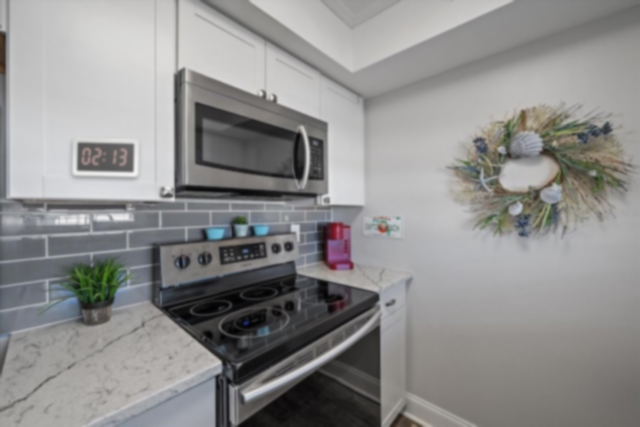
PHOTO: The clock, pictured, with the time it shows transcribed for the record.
2:13
